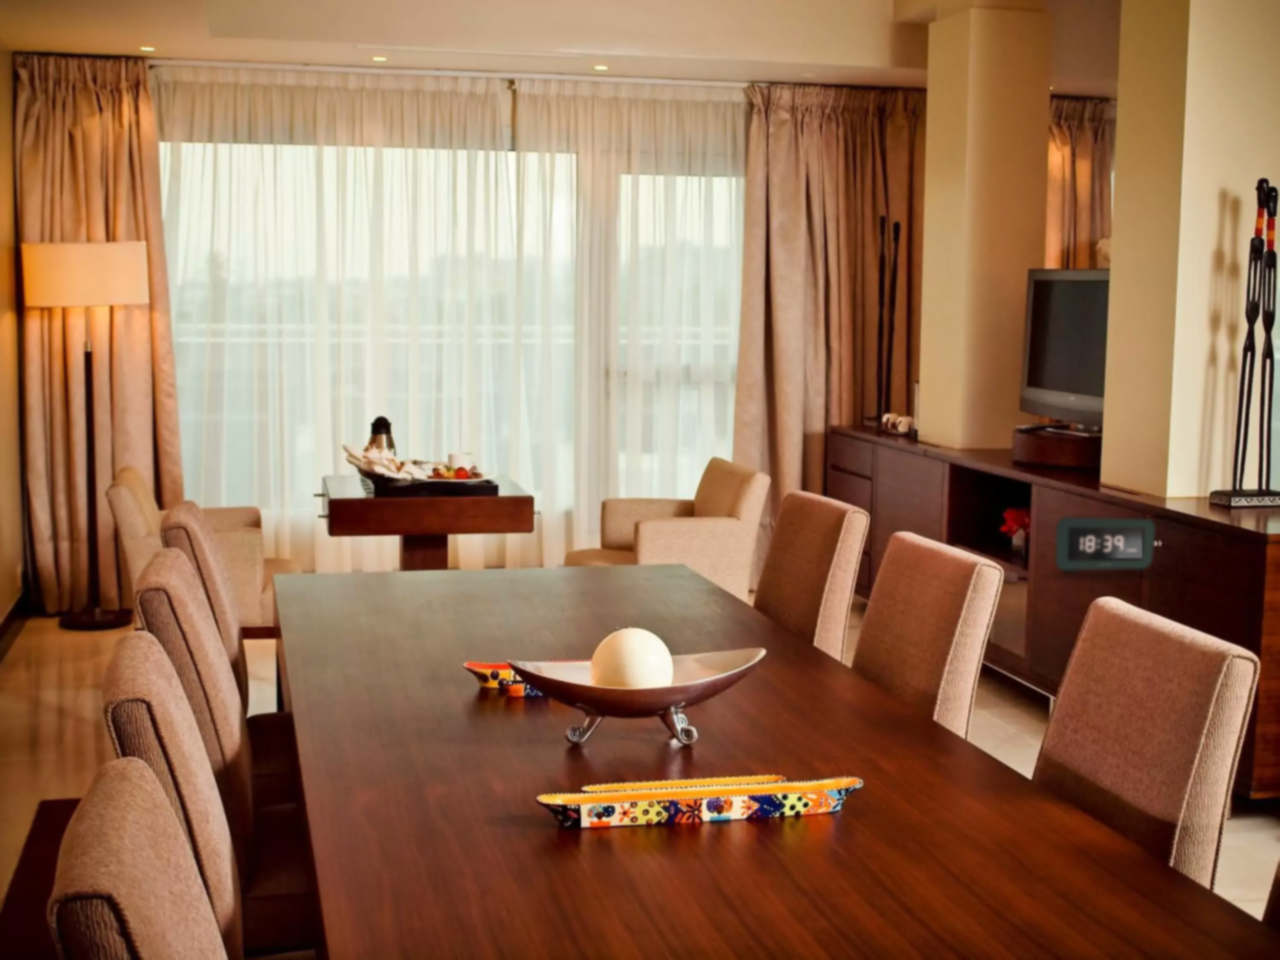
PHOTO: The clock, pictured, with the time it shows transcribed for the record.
18:39
